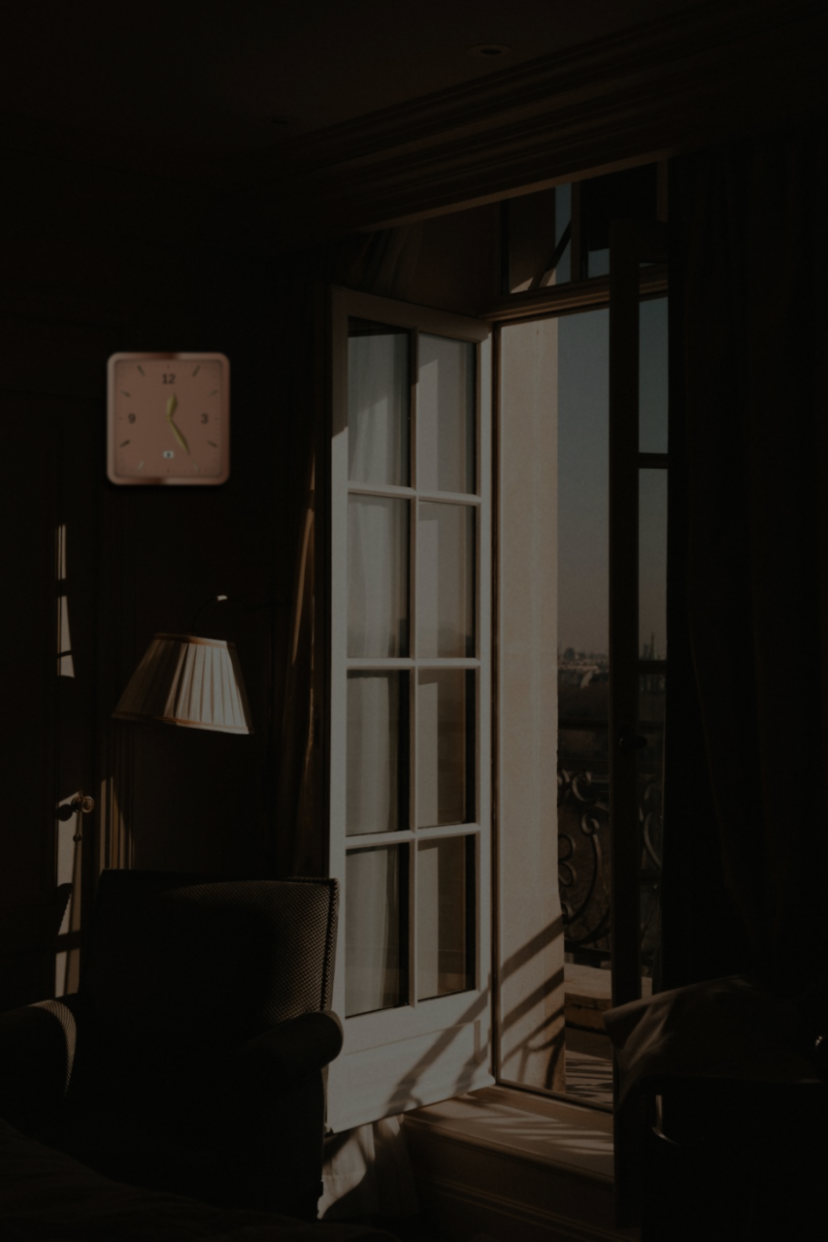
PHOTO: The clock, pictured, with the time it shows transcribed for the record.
12:25
